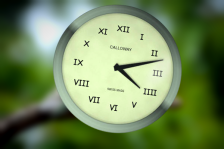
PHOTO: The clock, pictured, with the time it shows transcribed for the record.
4:12
